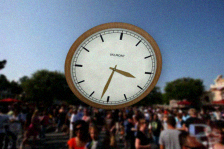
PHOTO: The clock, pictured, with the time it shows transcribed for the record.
3:32
